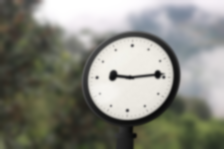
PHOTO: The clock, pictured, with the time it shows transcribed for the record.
9:14
